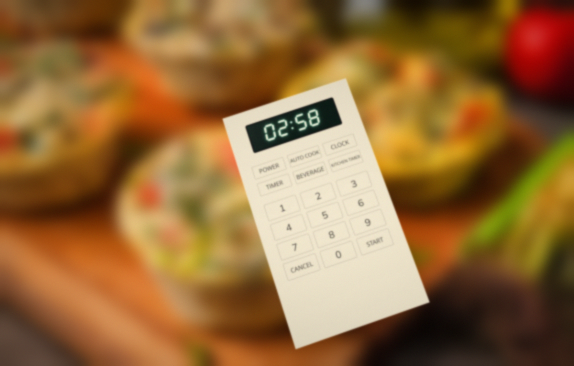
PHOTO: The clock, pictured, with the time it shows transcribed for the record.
2:58
